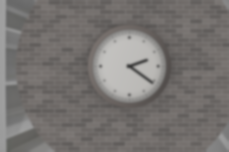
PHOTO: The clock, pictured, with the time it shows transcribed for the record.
2:21
